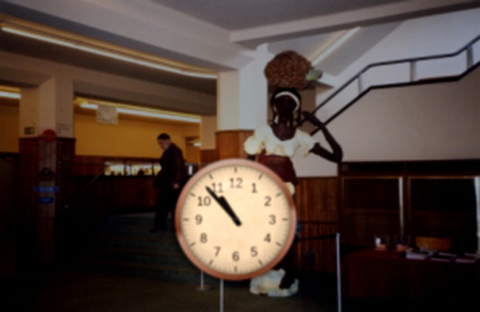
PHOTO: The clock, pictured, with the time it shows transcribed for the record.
10:53
